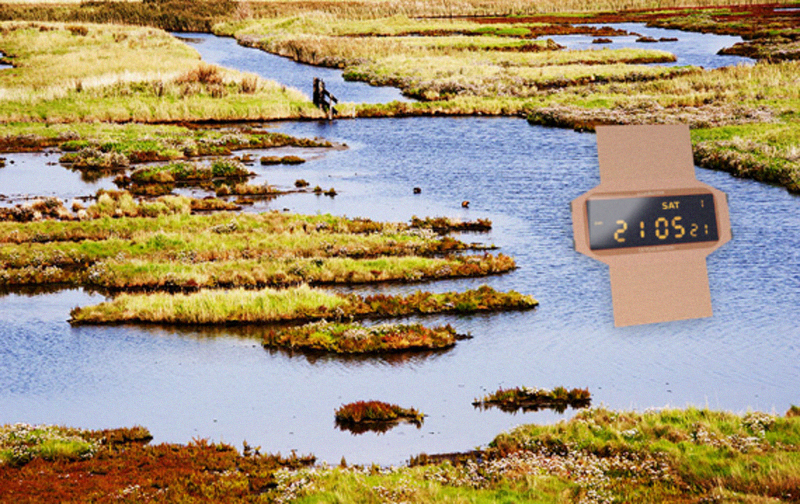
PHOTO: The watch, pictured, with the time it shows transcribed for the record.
21:05:21
